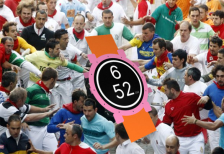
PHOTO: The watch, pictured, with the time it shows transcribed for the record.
6:52
